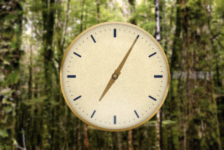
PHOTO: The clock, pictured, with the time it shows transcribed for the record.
7:05
